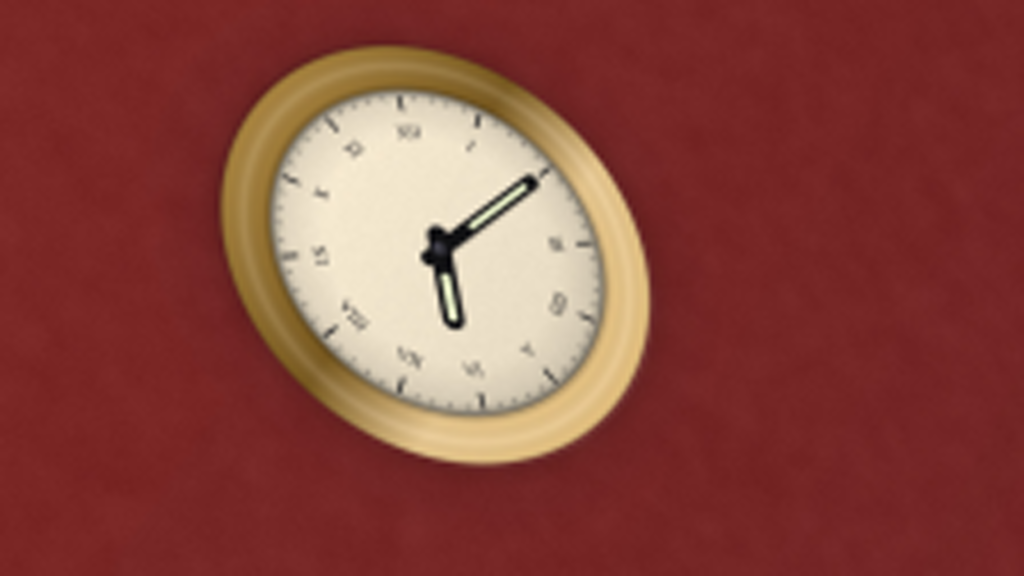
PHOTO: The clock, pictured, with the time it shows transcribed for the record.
6:10
